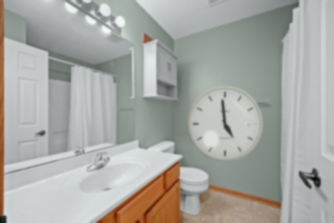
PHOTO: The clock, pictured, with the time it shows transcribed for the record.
4:59
